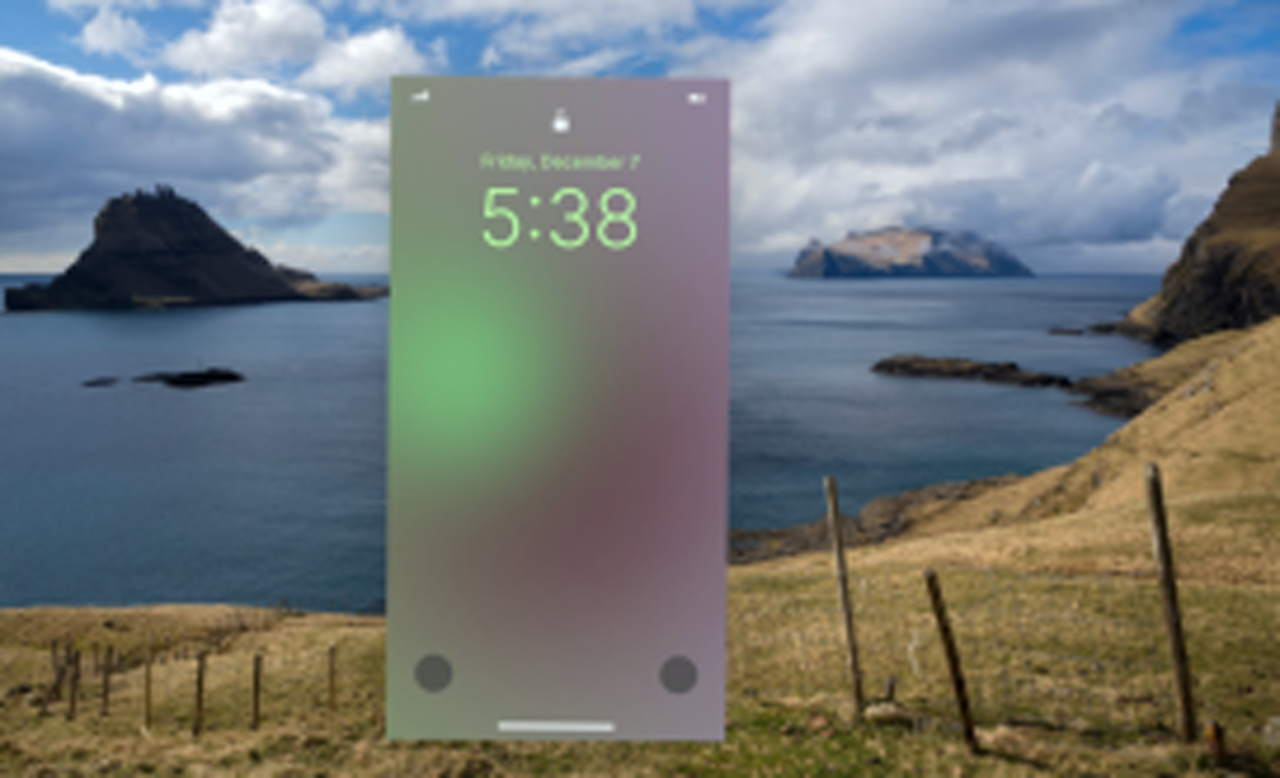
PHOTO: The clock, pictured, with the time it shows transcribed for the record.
5:38
